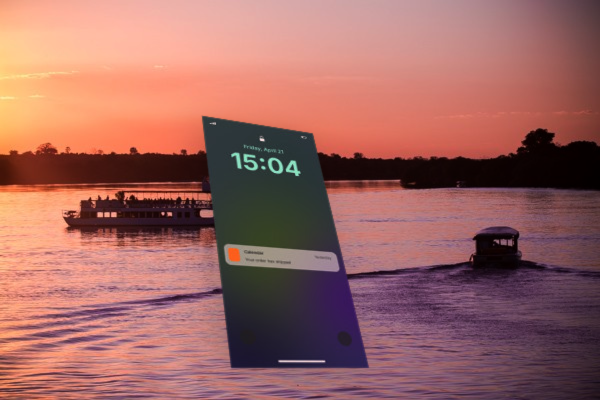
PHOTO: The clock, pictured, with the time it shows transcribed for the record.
15:04
